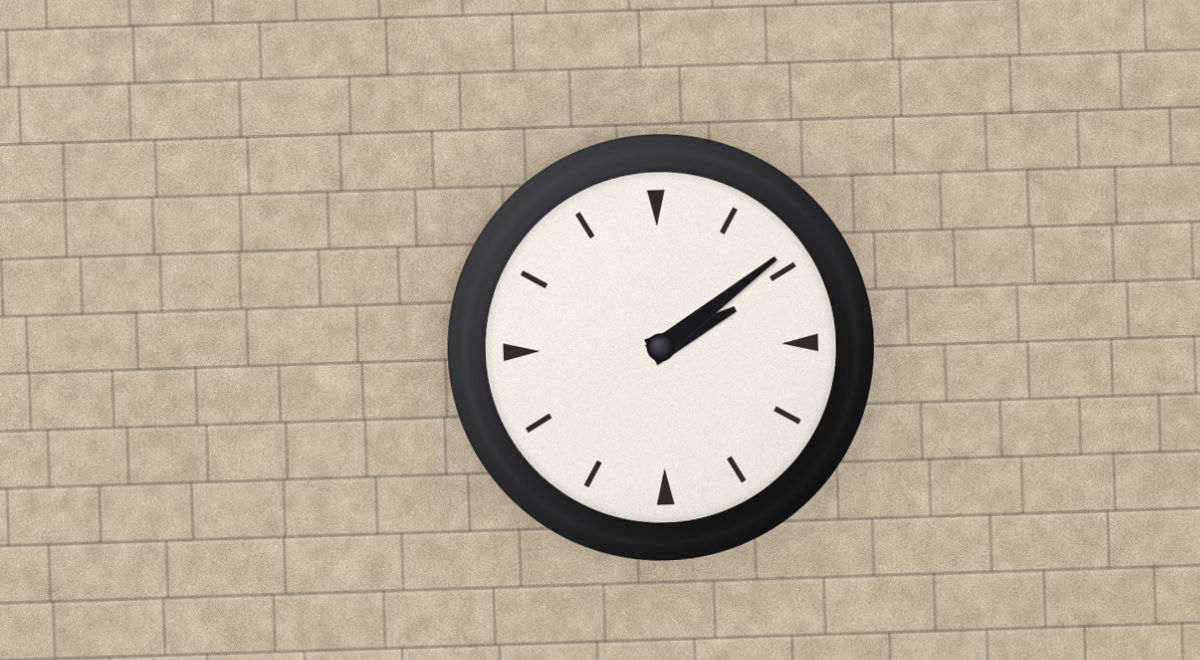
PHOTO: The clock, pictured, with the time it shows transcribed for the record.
2:09
